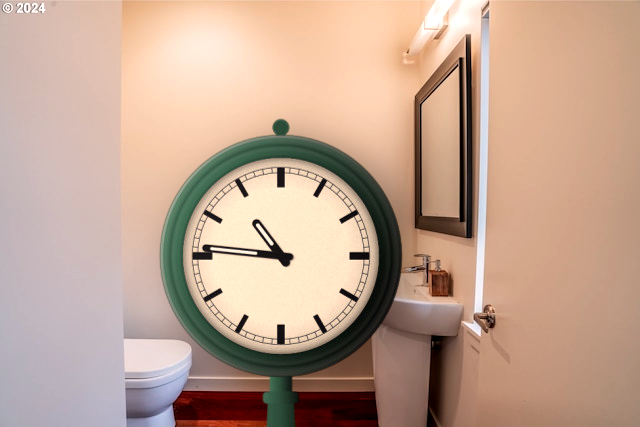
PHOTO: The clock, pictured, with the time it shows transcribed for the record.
10:46
